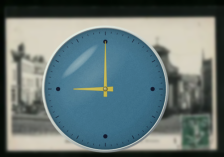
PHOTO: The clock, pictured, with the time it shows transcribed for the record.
9:00
